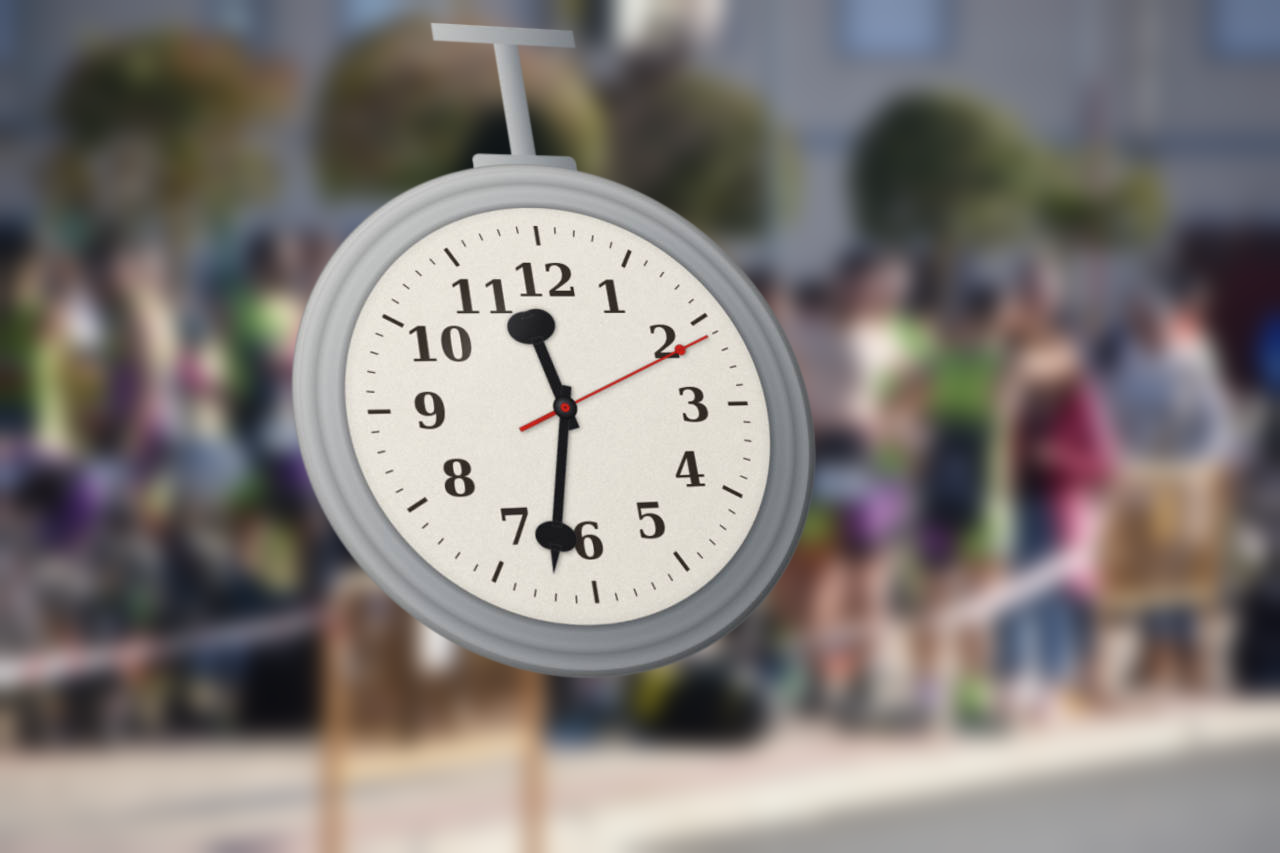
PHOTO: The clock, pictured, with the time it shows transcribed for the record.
11:32:11
